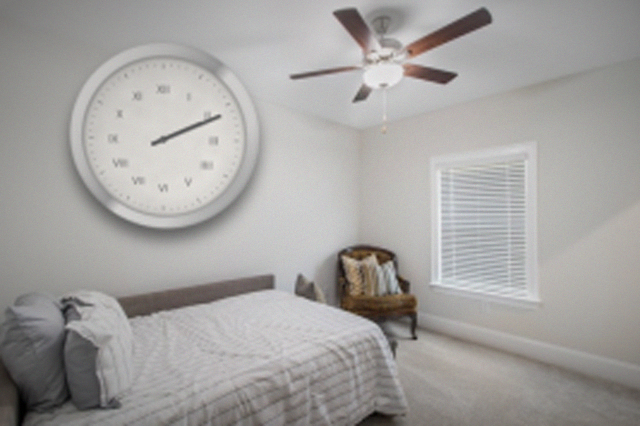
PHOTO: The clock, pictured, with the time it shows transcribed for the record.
2:11
